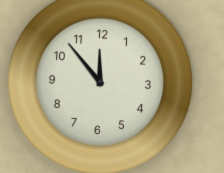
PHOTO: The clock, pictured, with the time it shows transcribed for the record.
11:53
